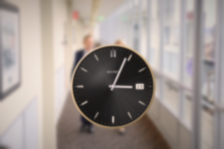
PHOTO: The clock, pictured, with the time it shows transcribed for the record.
3:04
